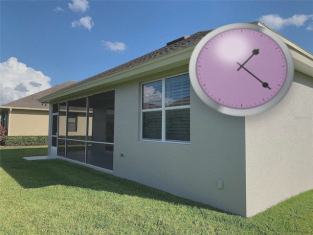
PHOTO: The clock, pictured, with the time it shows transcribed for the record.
1:22
